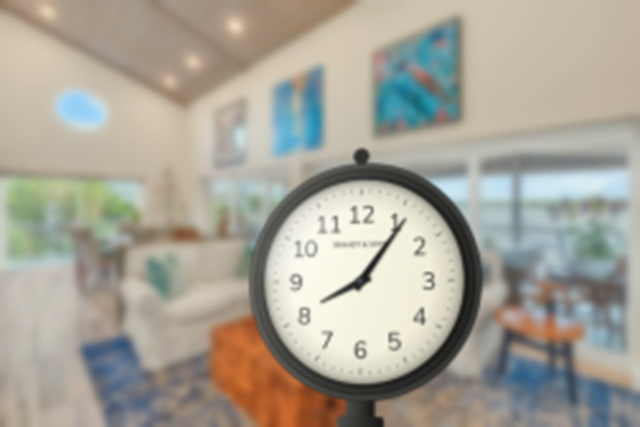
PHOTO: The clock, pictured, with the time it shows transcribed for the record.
8:06
